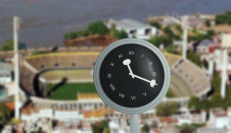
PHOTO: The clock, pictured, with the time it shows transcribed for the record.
11:19
